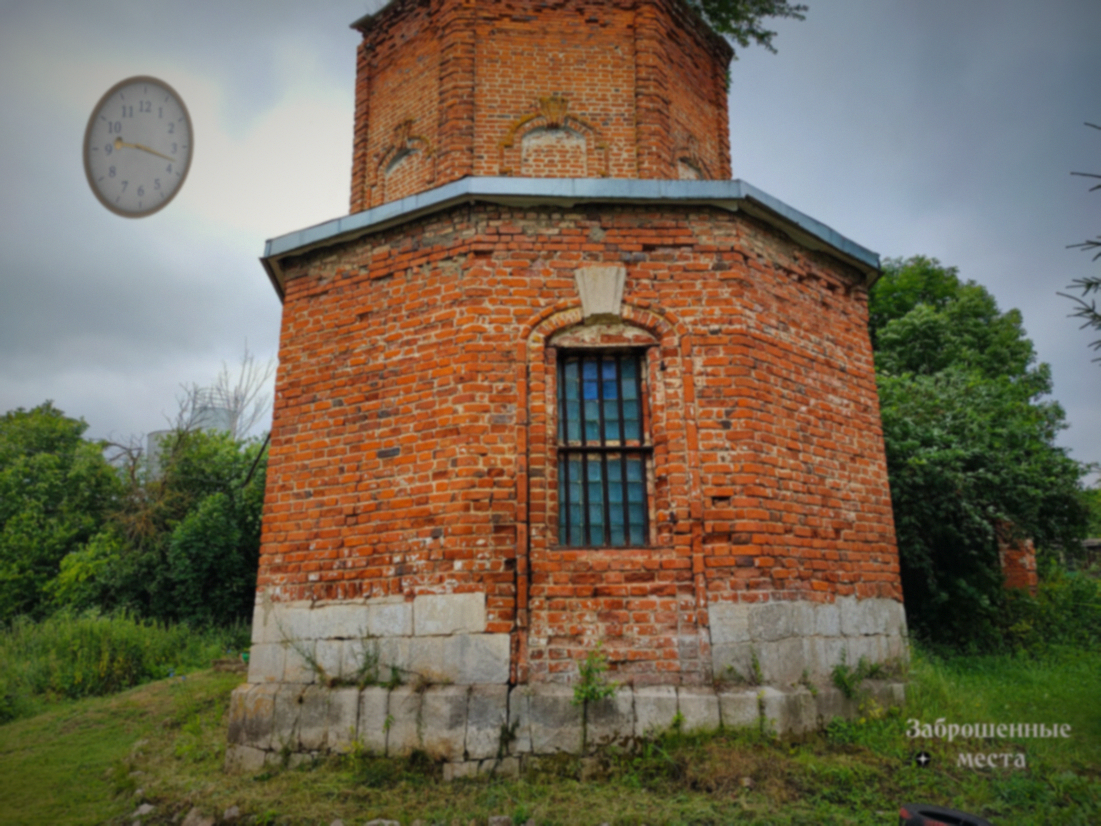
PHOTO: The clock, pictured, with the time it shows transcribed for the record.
9:18
